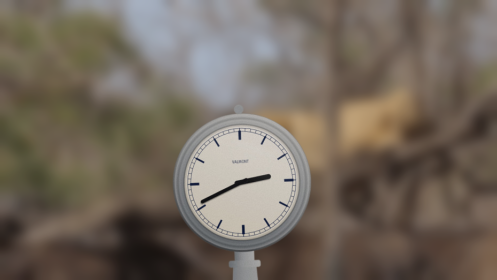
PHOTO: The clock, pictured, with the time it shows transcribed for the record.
2:41
